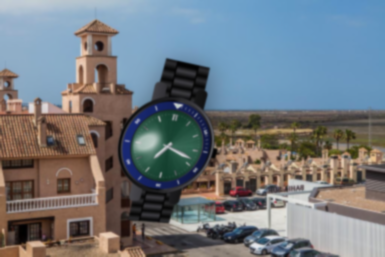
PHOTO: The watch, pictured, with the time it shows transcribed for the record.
7:18
